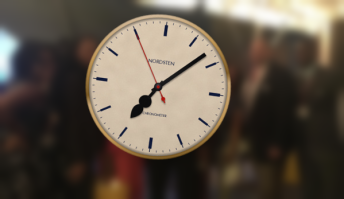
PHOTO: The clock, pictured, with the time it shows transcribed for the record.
7:07:55
